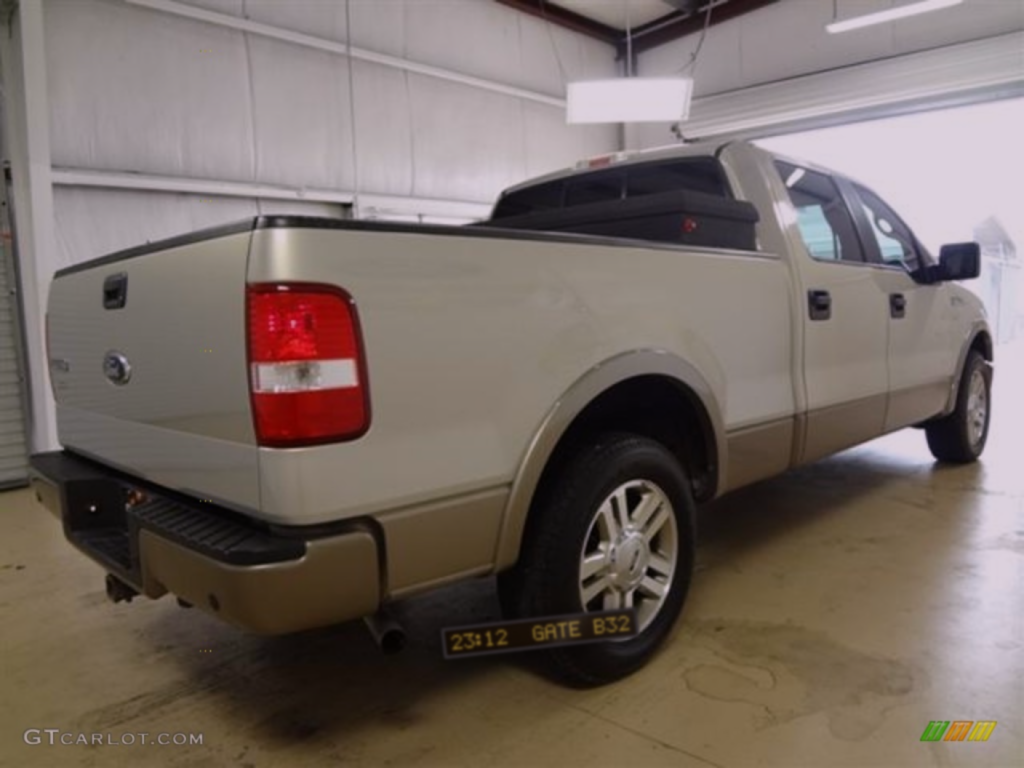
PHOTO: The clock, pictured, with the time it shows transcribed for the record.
23:12
